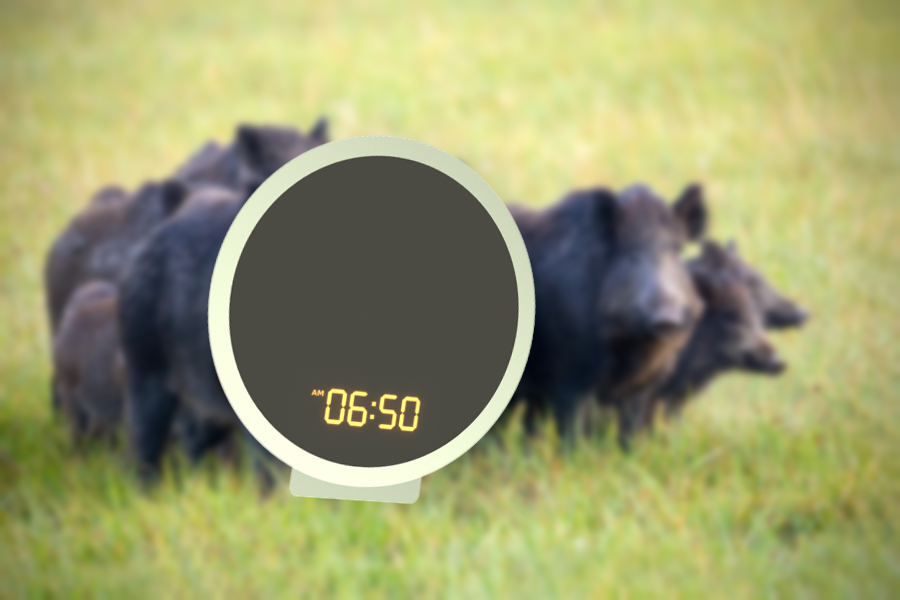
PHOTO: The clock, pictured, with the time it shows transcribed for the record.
6:50
